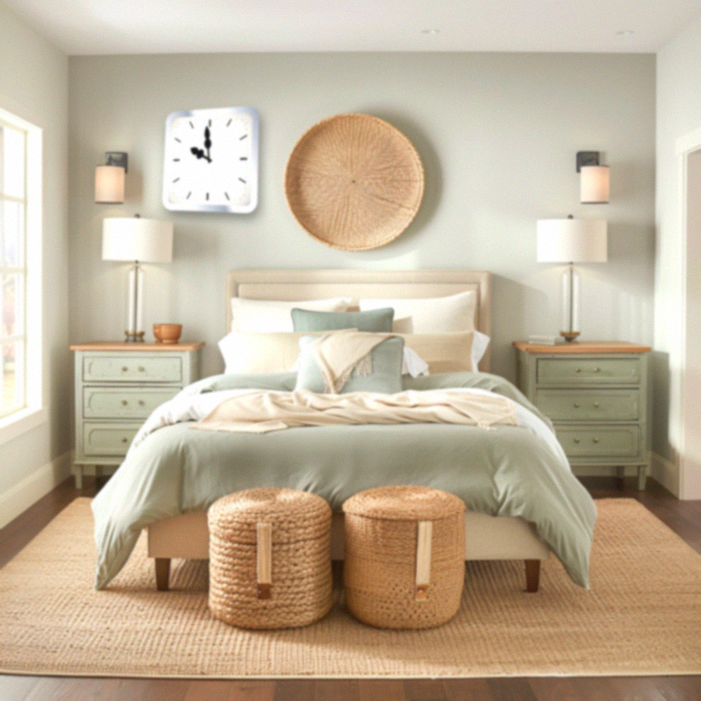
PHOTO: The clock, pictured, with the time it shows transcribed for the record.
9:59
